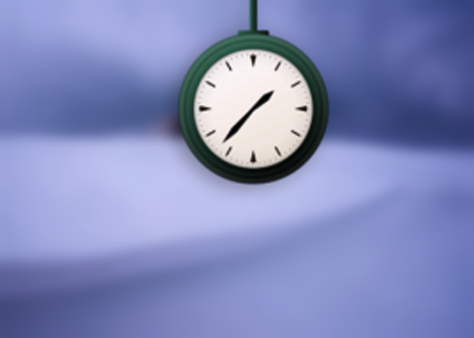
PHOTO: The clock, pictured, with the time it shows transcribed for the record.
1:37
